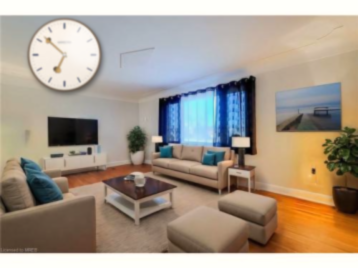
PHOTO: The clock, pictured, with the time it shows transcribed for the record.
6:52
